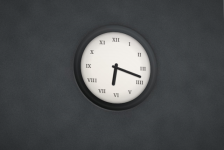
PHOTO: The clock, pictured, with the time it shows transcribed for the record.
6:18
